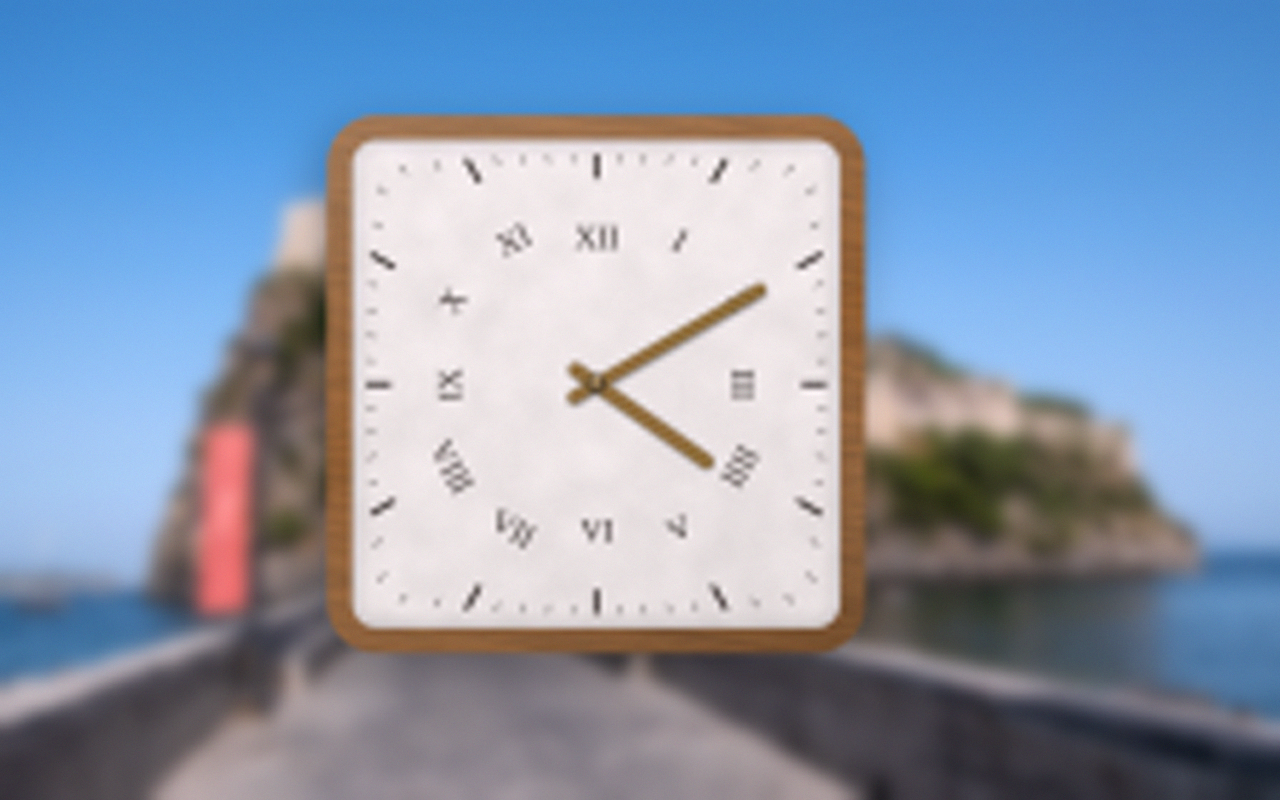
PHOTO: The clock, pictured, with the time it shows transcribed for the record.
4:10
